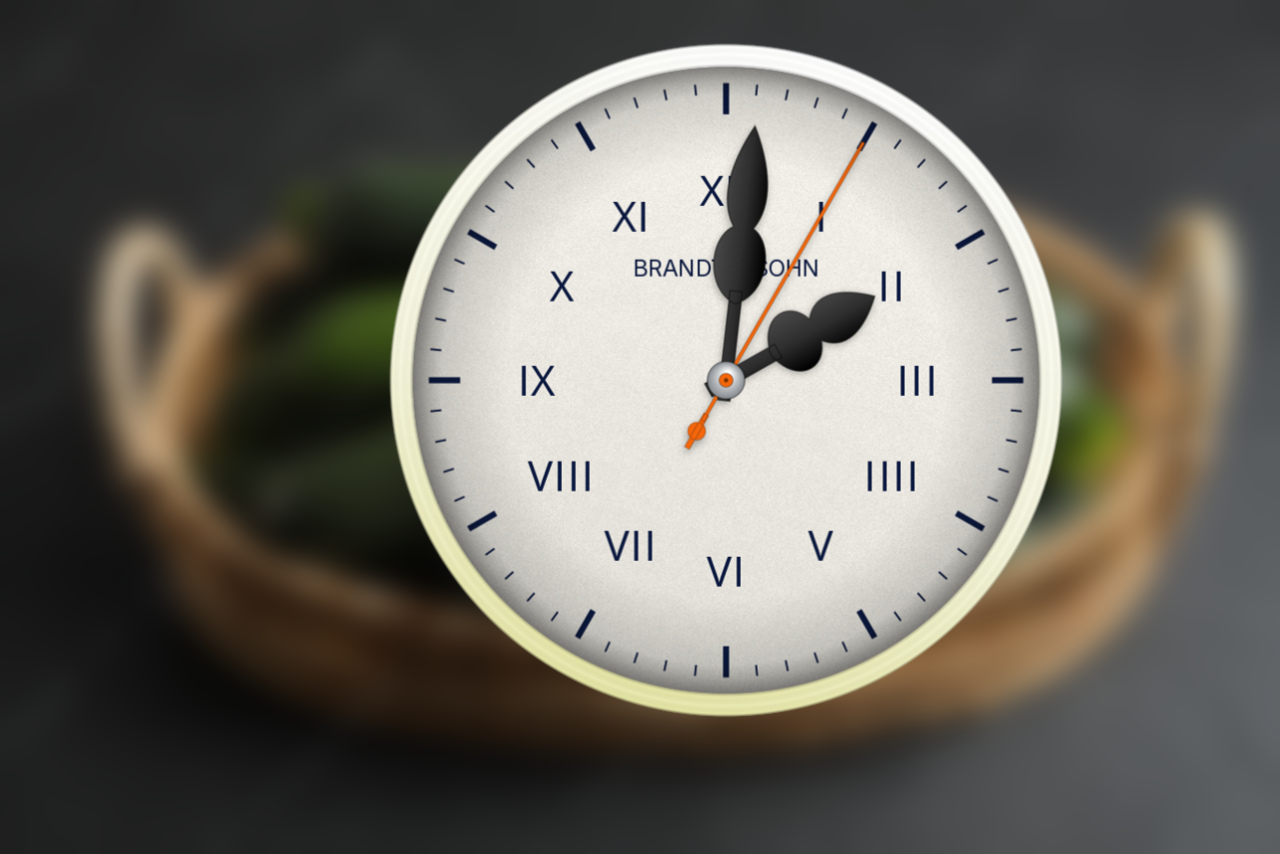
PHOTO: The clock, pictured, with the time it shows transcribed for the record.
2:01:05
